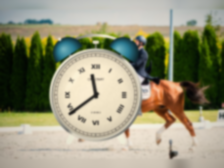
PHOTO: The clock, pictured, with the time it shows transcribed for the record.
11:39
